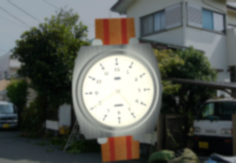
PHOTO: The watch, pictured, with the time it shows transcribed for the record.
4:40
